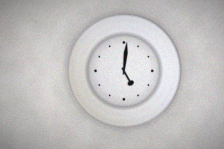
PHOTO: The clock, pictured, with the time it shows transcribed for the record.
5:01
